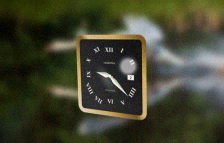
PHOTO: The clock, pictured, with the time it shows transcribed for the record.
9:22
